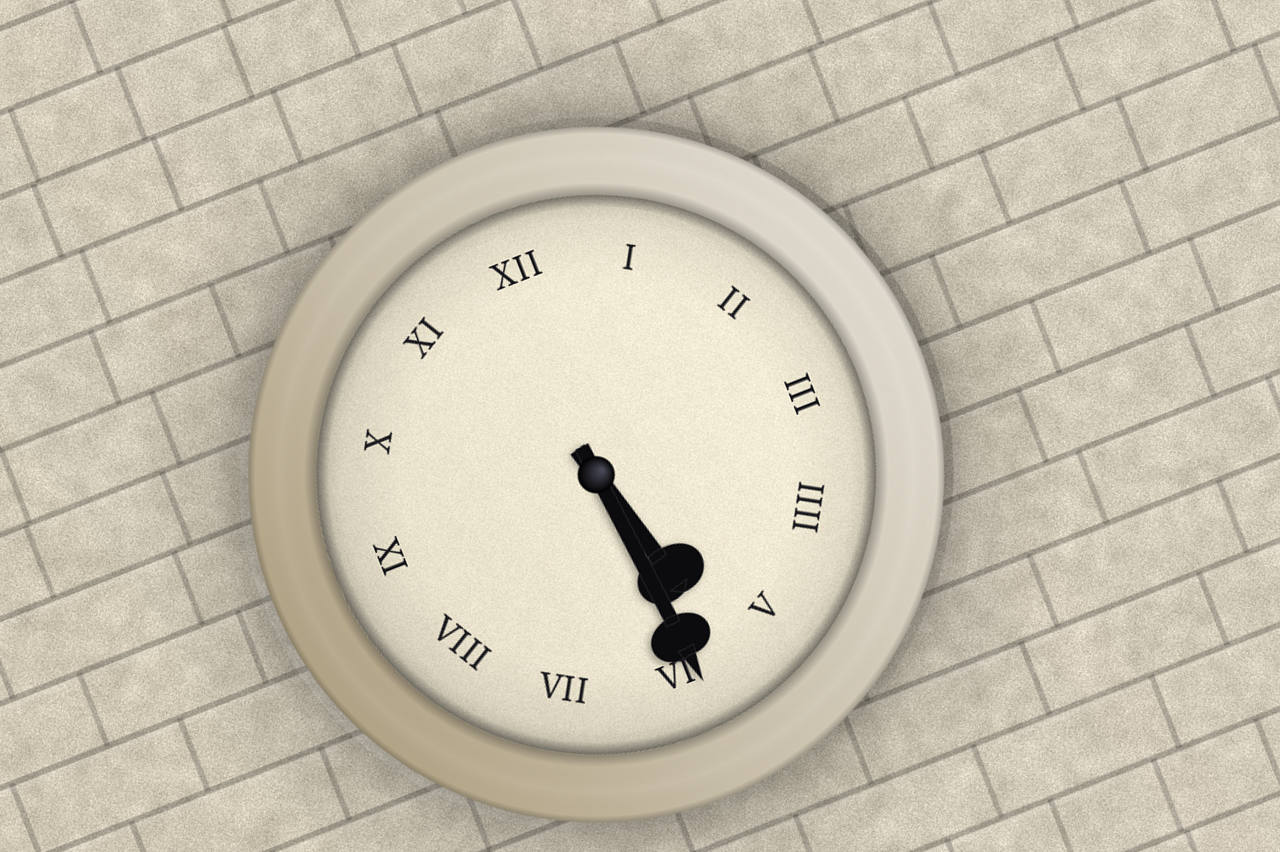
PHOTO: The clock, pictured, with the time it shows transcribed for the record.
5:29
